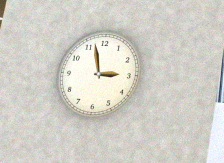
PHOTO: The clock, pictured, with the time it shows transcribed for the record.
2:57
